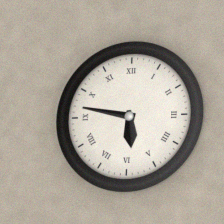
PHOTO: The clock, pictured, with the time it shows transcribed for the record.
5:47
